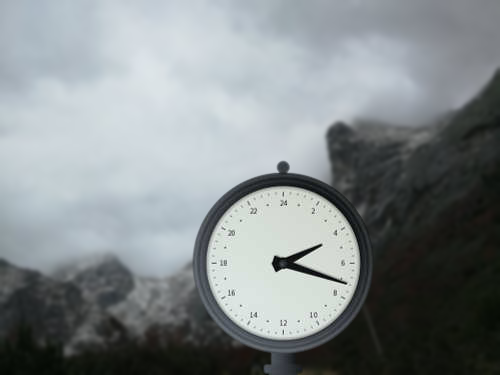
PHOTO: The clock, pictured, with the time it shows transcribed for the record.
4:18
